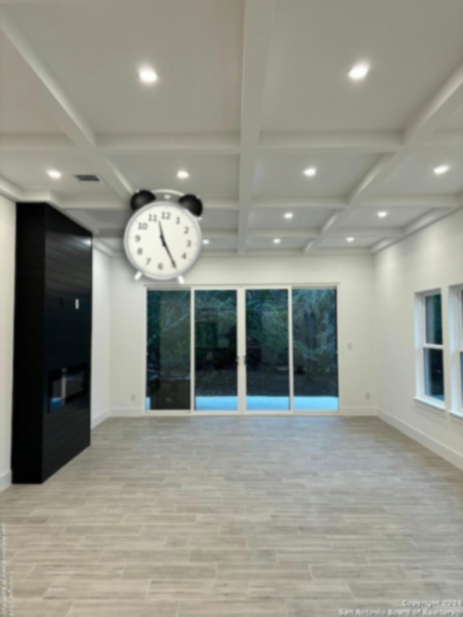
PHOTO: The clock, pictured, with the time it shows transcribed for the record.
11:25
